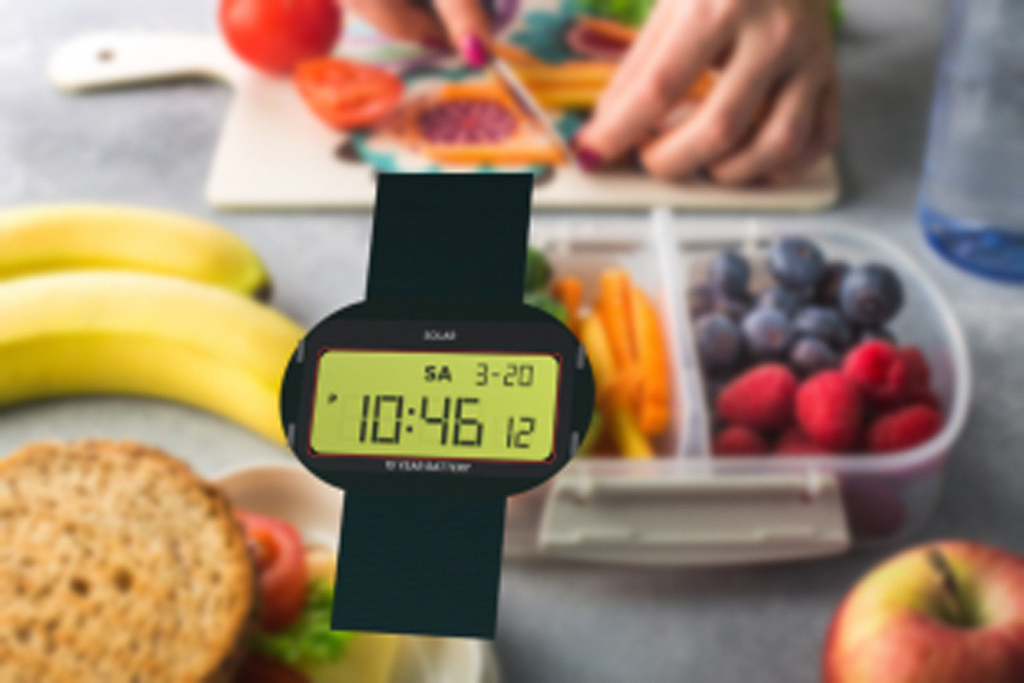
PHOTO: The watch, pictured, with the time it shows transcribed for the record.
10:46:12
